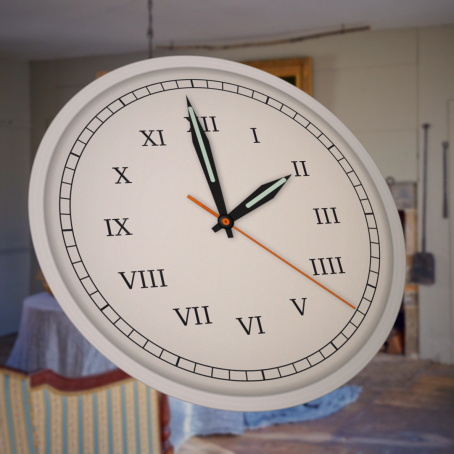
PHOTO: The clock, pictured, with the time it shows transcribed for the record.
1:59:22
